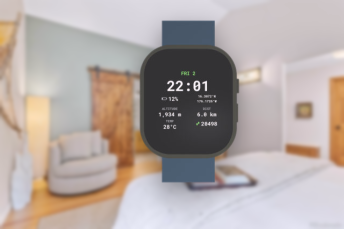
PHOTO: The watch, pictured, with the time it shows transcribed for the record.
22:01
